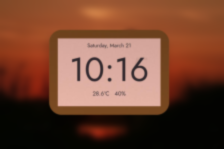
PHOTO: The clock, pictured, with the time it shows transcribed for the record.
10:16
